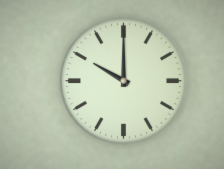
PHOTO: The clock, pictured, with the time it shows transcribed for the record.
10:00
